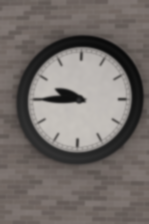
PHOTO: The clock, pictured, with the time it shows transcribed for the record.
9:45
